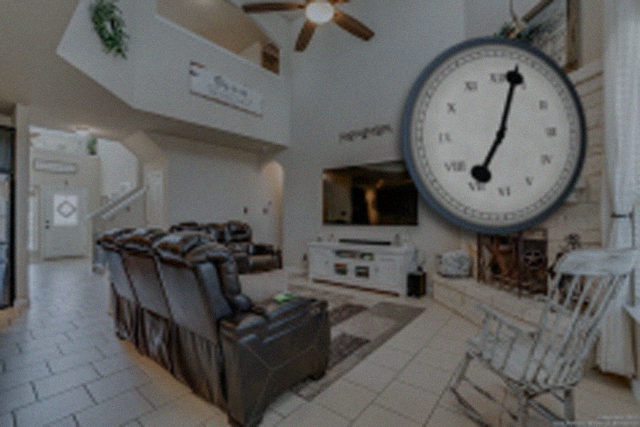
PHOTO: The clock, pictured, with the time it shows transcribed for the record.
7:03
